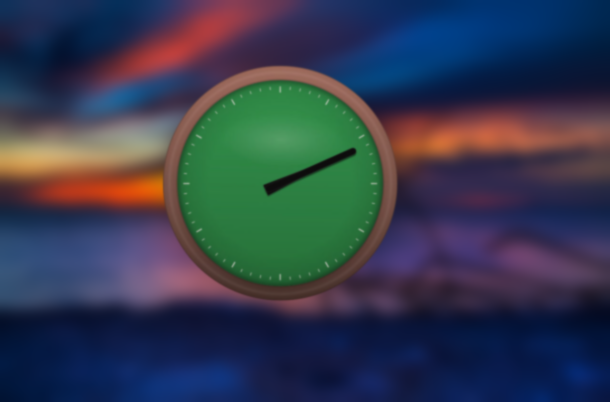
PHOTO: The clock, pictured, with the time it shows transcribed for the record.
2:11
